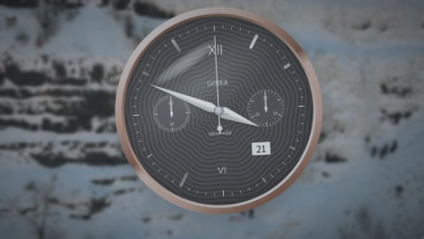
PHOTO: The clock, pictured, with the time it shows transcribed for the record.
3:49
